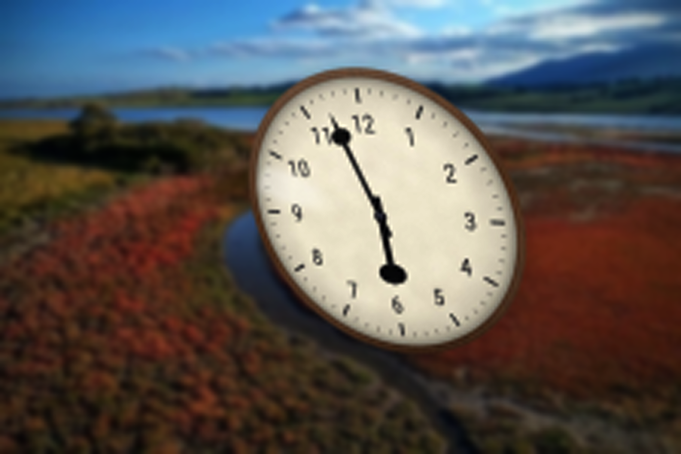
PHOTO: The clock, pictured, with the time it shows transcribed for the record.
5:57
